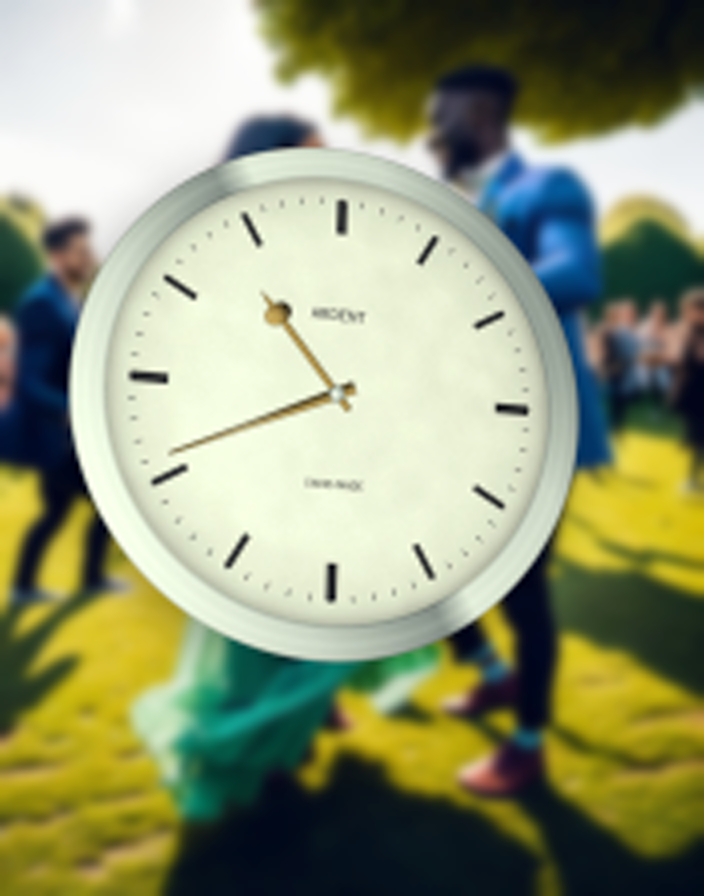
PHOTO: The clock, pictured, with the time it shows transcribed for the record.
10:41
